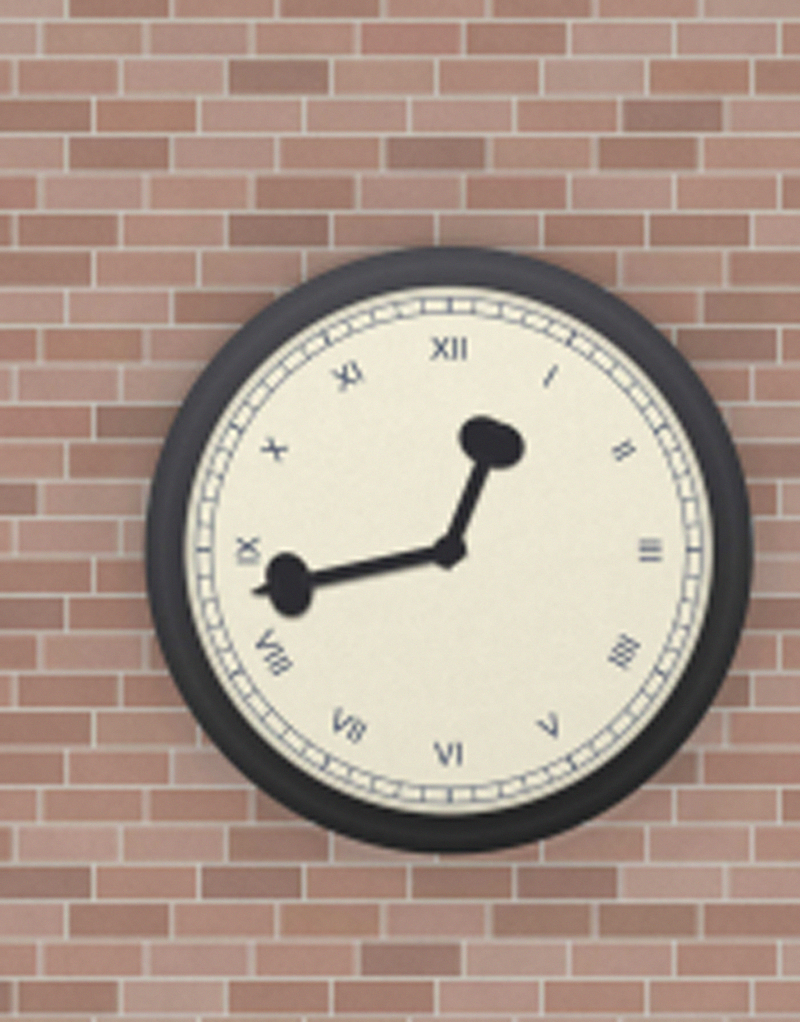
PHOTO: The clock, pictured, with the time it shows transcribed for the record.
12:43
